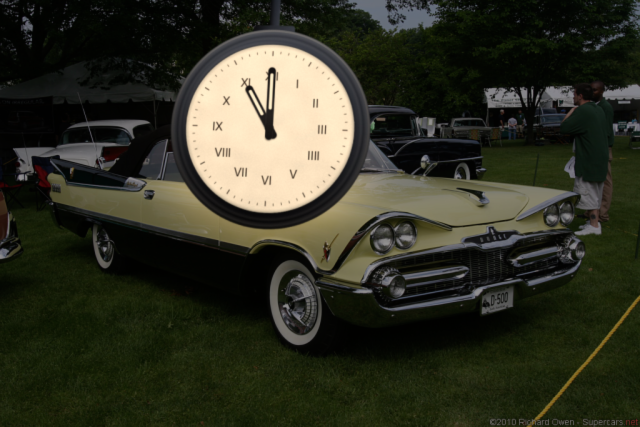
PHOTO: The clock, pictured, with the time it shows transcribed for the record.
11:00
